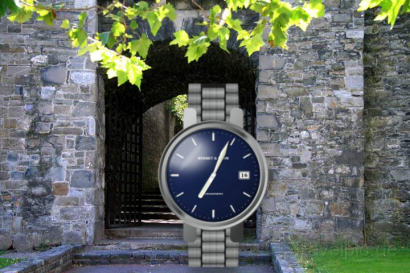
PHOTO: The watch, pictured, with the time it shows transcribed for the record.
7:04
